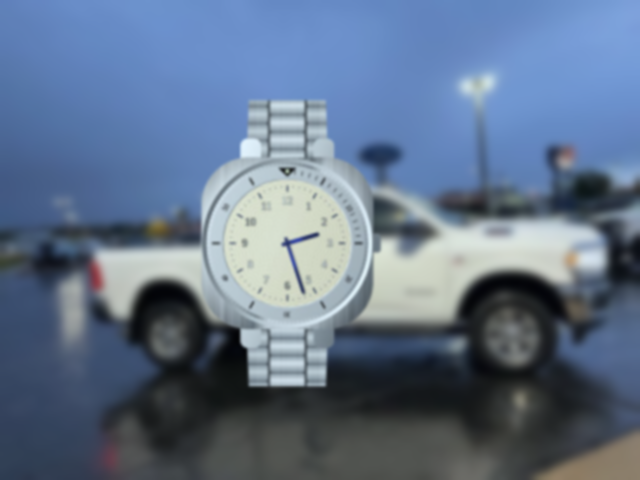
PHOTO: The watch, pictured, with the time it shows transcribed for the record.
2:27
